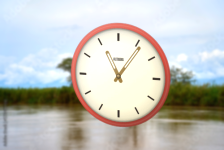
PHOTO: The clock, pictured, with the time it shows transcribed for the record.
11:06
